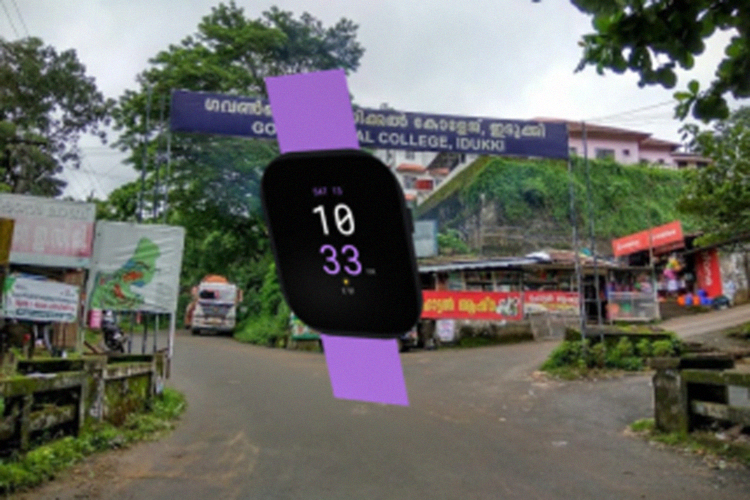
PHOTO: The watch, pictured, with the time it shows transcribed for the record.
10:33
